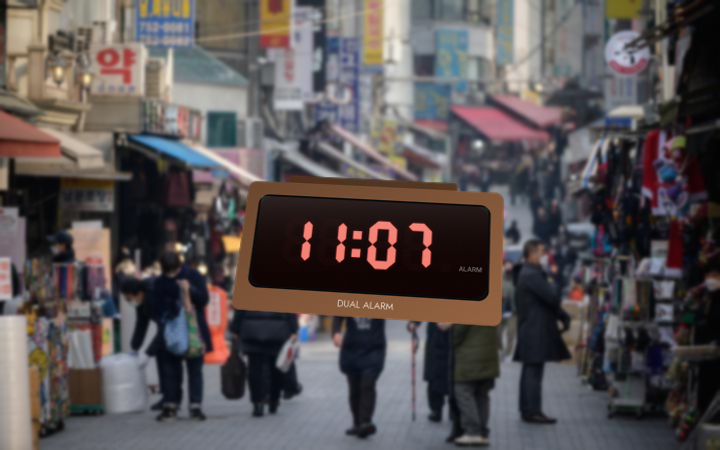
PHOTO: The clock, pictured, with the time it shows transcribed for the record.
11:07
